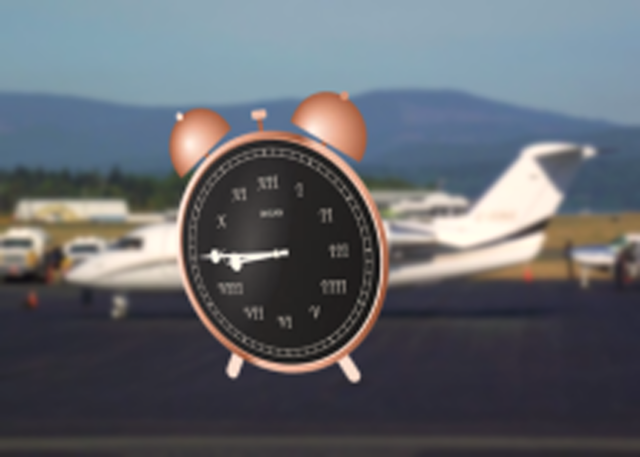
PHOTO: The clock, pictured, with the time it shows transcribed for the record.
8:45
